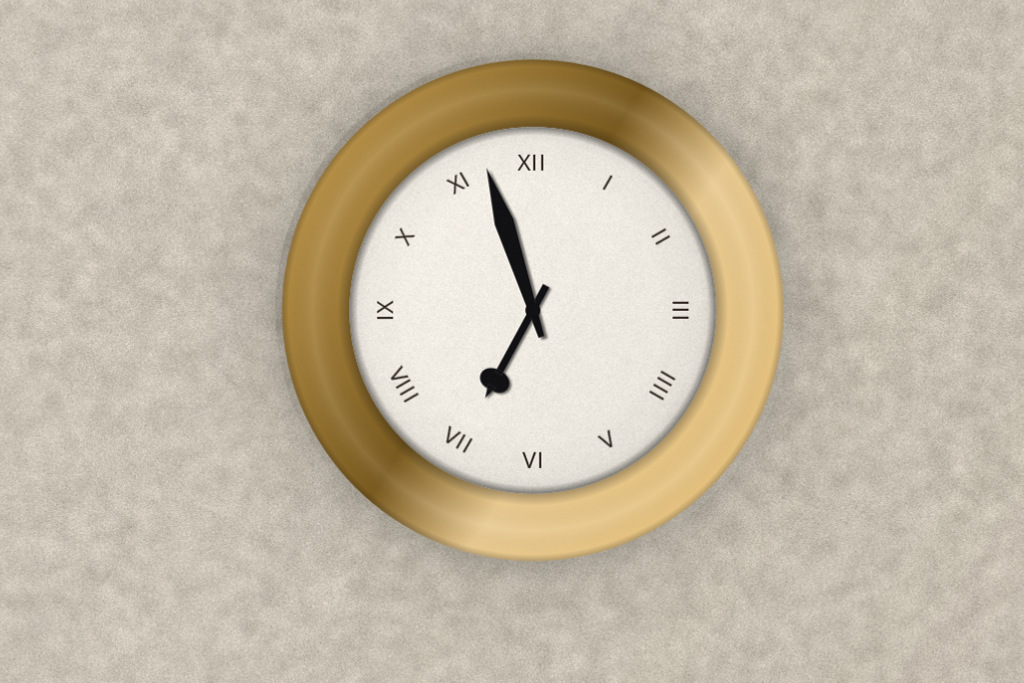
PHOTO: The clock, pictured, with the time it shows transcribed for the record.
6:57
